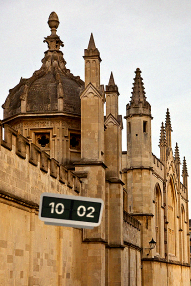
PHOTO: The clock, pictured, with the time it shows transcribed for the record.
10:02
